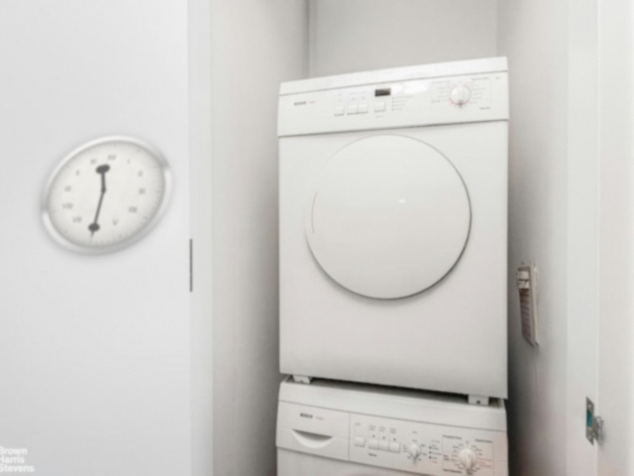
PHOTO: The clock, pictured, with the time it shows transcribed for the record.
11:30
